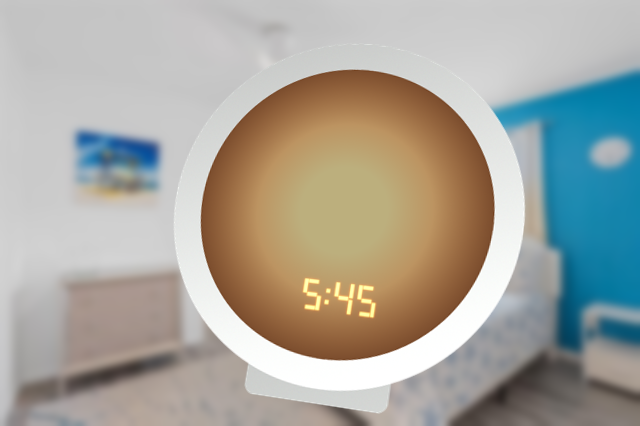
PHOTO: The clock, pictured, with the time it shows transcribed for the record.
5:45
